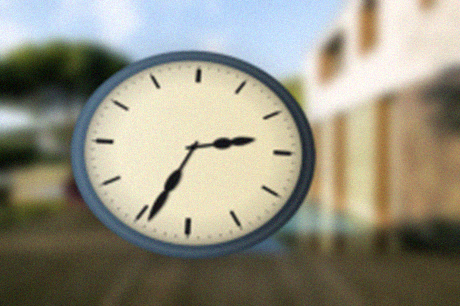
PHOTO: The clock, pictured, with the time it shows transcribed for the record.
2:34
